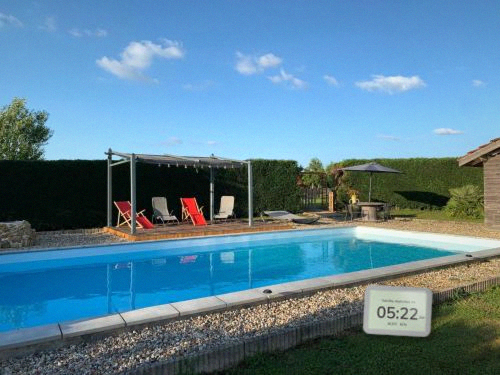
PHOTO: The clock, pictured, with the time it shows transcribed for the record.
5:22
